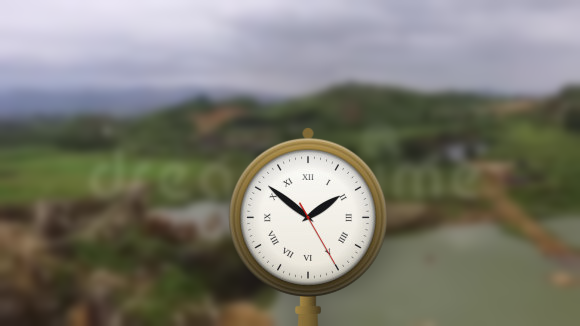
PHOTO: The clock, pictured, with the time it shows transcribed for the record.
1:51:25
